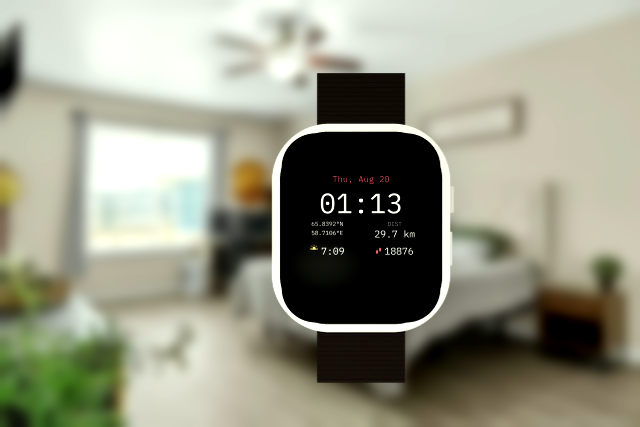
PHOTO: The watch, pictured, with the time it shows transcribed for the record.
1:13
